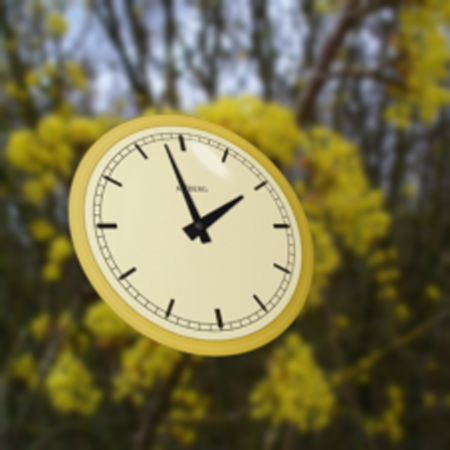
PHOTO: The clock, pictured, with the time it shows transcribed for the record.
1:58
